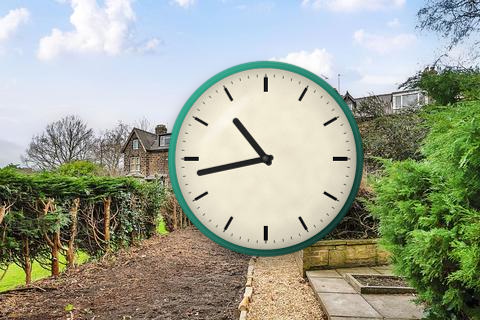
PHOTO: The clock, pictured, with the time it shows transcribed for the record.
10:43
